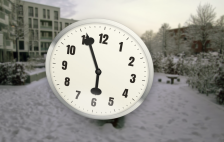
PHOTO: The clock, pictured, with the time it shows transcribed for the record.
5:56
